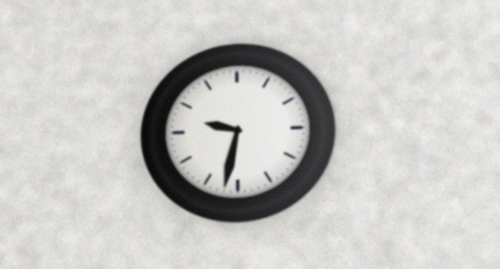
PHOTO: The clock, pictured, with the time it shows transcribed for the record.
9:32
